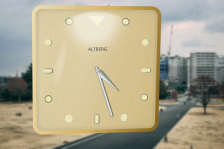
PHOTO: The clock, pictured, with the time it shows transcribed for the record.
4:27
